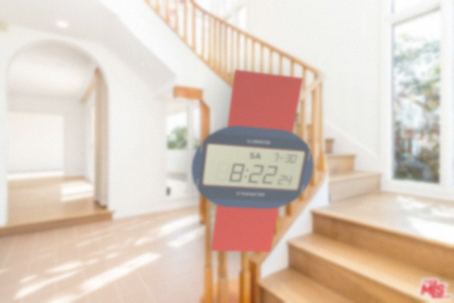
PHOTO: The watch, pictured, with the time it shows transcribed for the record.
8:22
